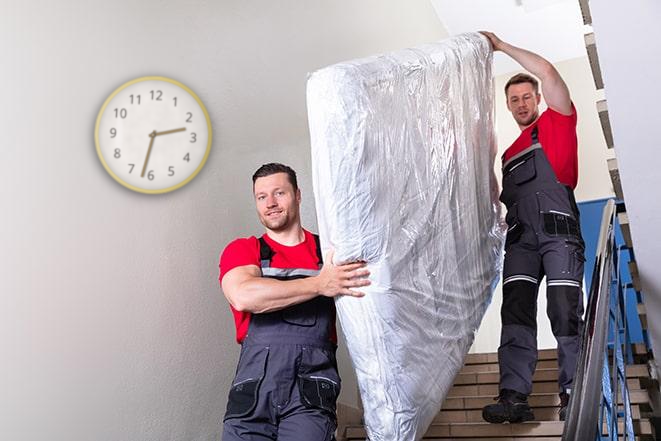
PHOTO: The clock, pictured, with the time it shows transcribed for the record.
2:32
